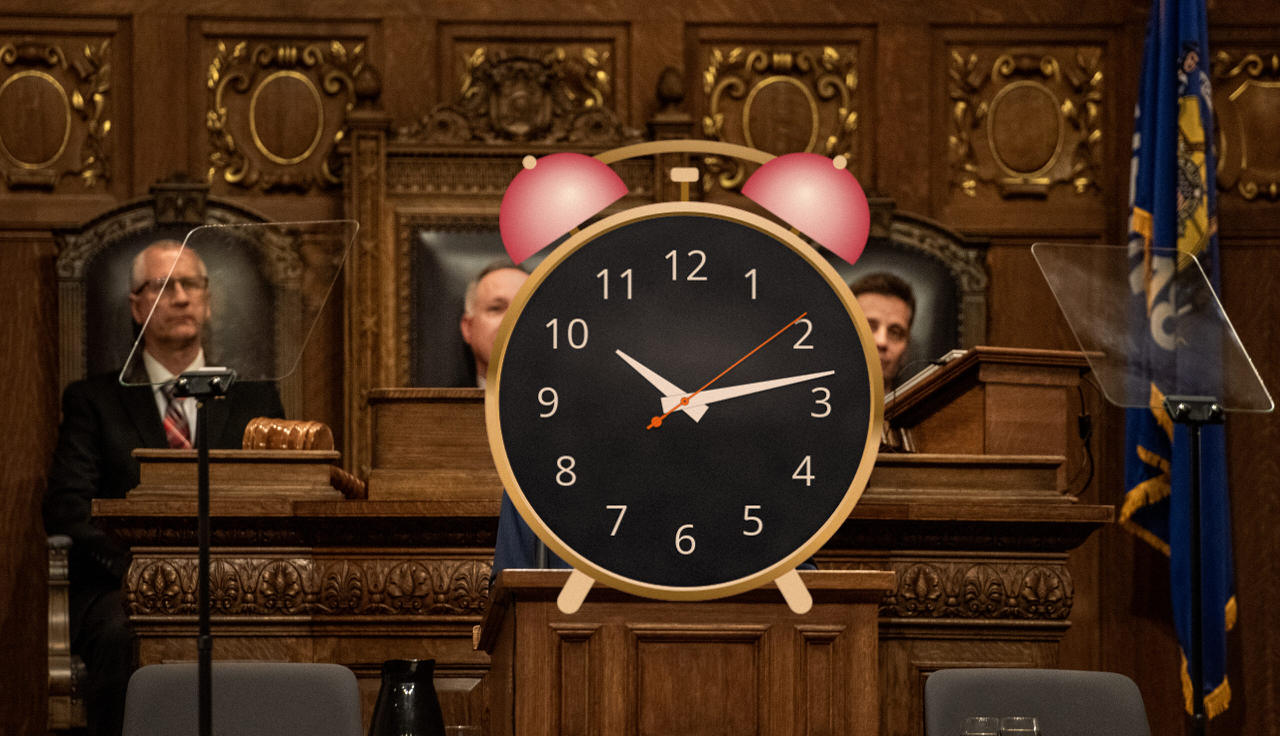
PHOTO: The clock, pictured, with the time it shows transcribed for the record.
10:13:09
